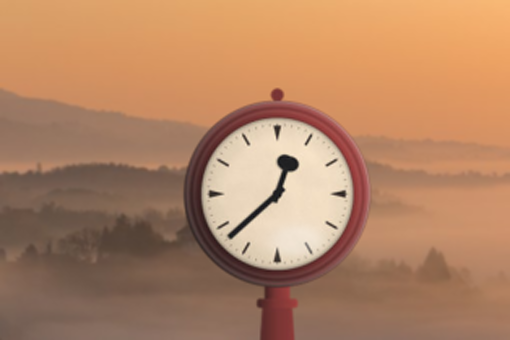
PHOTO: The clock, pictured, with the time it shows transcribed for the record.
12:38
